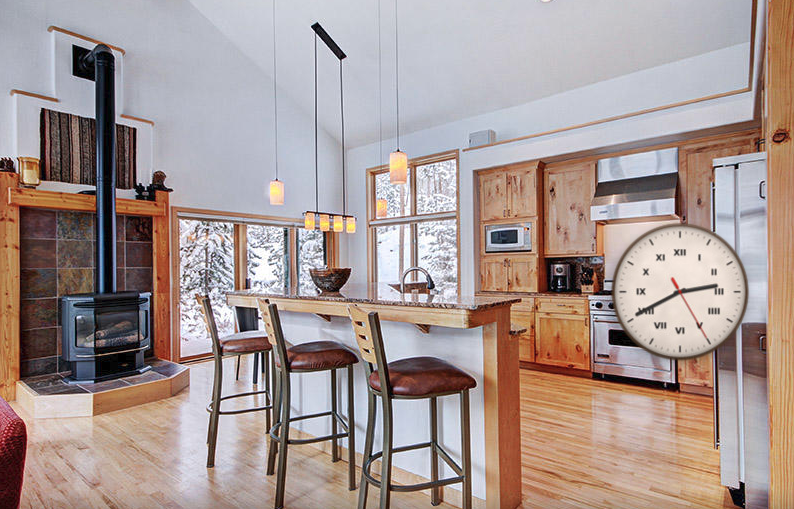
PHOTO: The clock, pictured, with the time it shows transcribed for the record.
2:40:25
